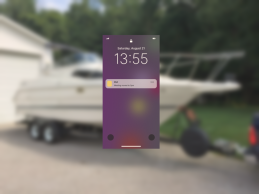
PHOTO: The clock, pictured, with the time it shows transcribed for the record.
13:55
